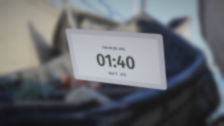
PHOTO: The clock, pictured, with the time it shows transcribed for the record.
1:40
